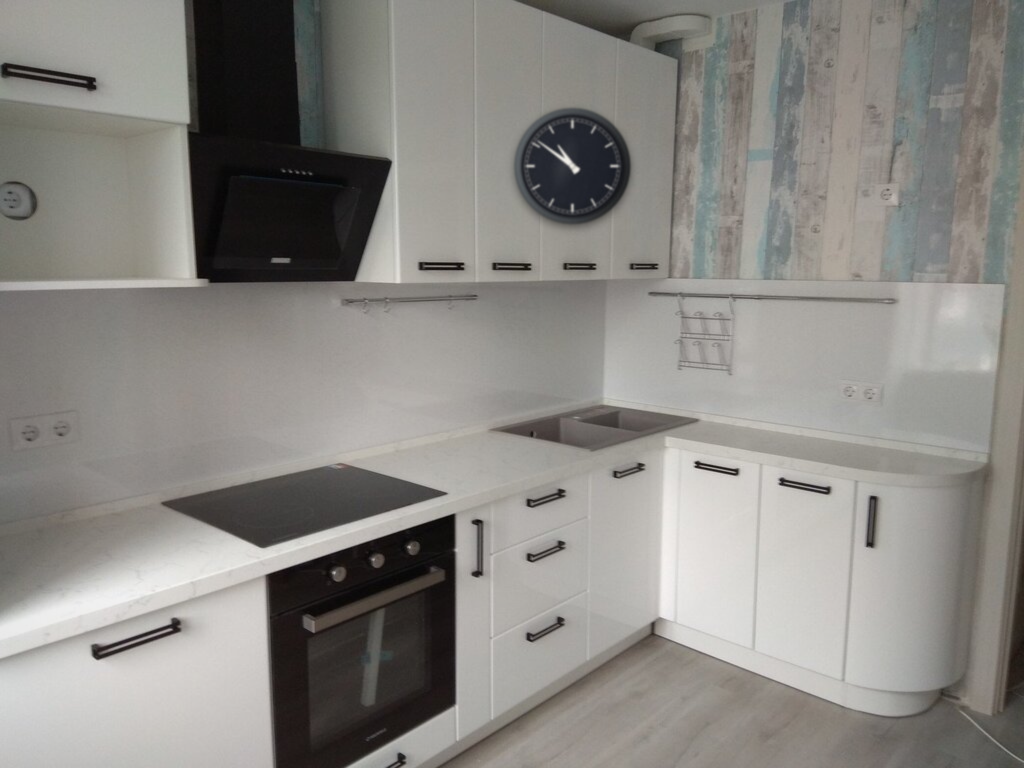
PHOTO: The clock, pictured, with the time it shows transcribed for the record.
10:51
